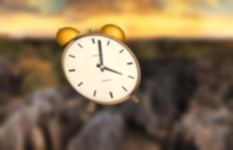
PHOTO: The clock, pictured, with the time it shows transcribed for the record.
4:02
